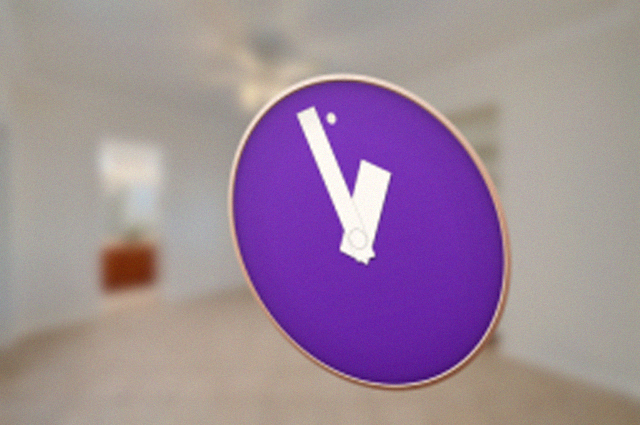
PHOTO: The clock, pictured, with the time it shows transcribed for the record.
12:58
